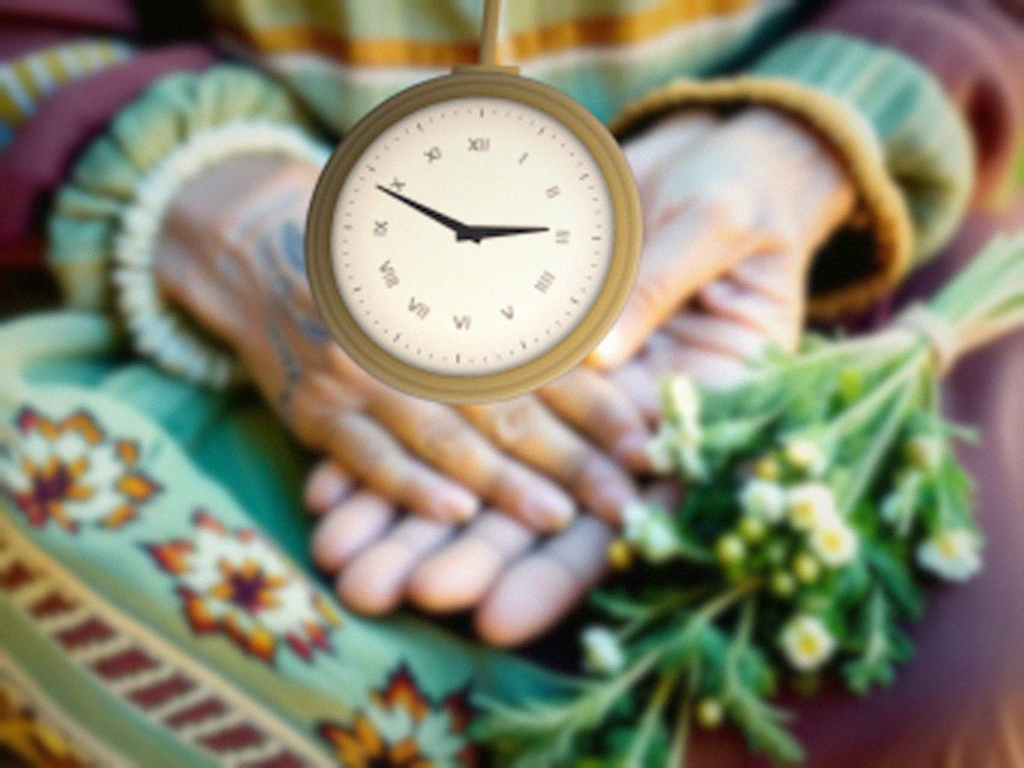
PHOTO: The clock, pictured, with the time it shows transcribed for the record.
2:49
